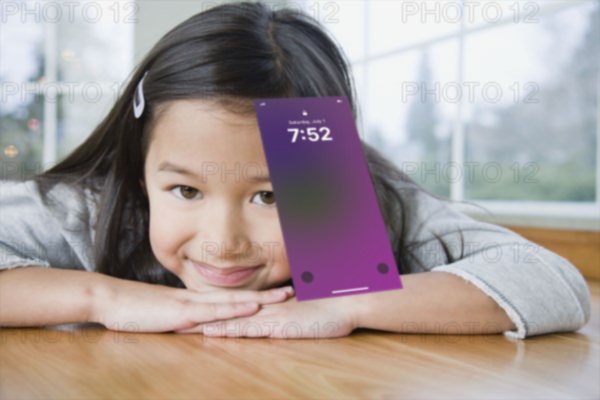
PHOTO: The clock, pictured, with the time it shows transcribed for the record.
7:52
